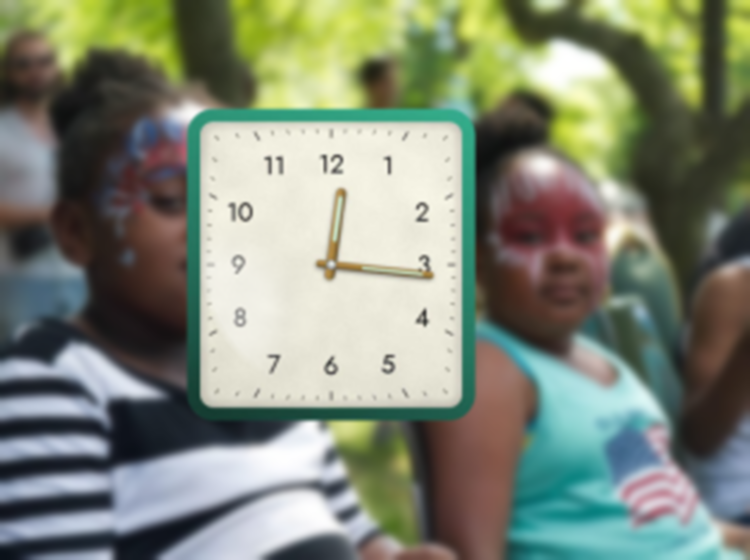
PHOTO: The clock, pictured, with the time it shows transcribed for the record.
12:16
